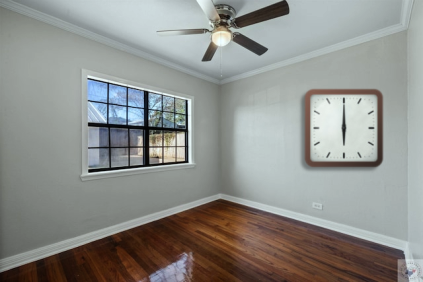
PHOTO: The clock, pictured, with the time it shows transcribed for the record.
6:00
